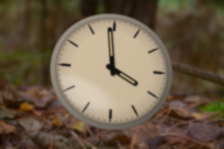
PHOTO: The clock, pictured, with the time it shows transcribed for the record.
3:59
